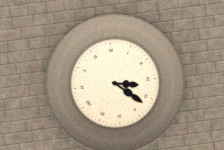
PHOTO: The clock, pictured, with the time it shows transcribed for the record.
3:22
